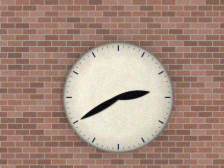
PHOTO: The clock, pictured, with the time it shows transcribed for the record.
2:40
